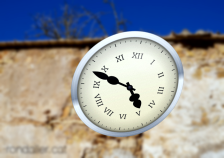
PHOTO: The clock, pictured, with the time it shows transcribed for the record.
4:48
